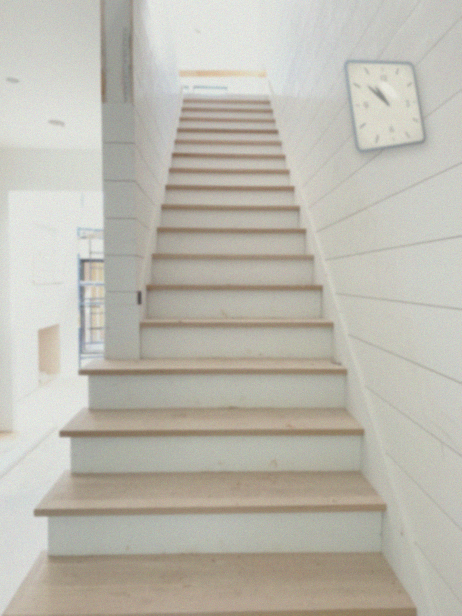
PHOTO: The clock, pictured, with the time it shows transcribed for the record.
10:52
